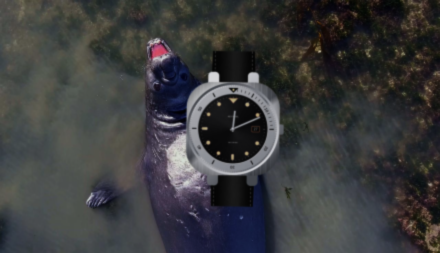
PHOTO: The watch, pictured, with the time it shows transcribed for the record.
12:11
